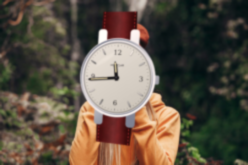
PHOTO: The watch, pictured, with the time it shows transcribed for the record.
11:44
